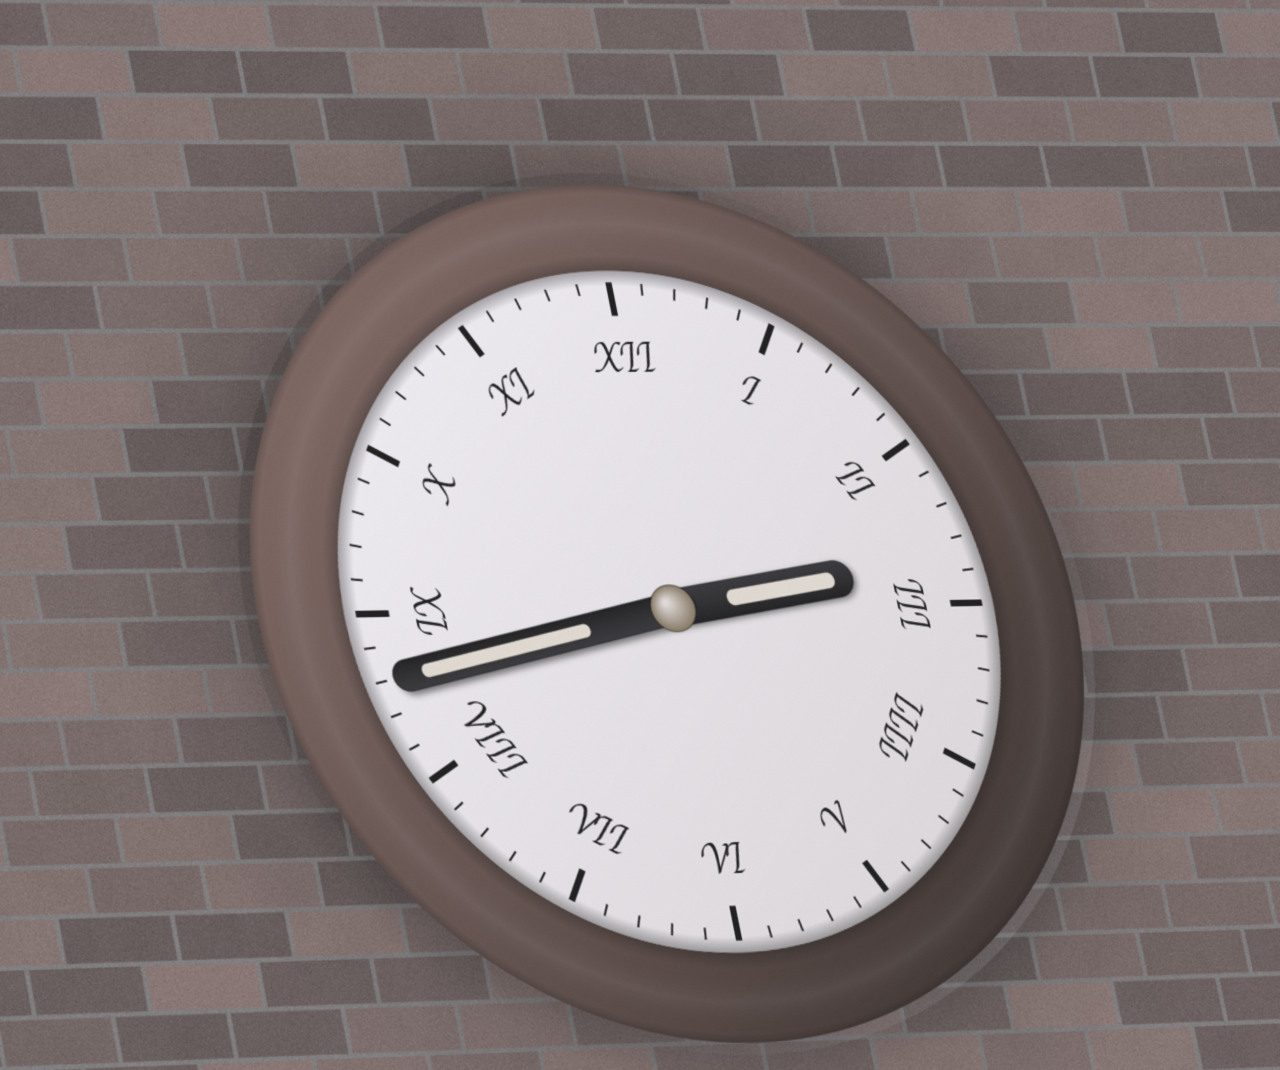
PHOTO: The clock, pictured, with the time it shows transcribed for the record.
2:43
